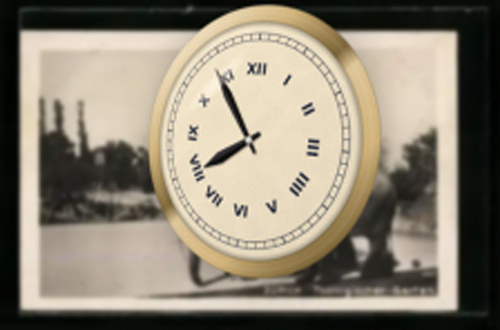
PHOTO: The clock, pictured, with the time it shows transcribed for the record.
7:54
